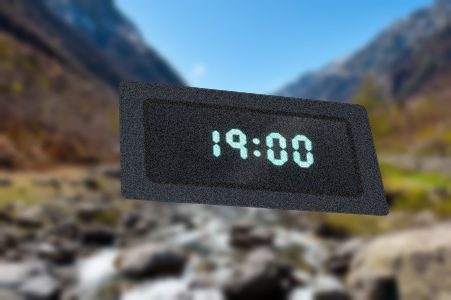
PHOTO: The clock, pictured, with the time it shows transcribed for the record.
19:00
